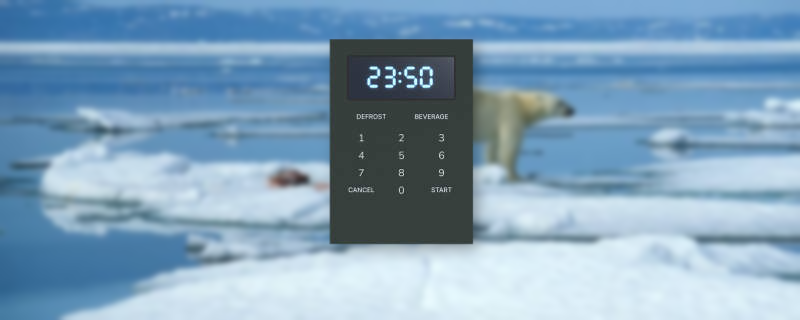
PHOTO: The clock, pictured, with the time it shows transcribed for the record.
23:50
